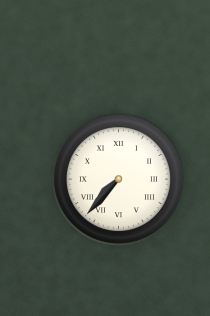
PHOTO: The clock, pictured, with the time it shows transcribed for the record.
7:37
